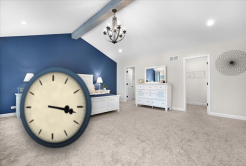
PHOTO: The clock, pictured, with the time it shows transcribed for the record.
3:17
